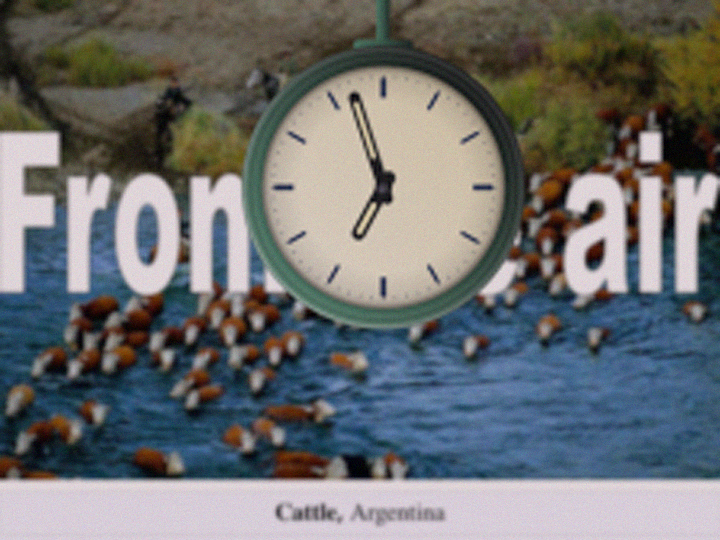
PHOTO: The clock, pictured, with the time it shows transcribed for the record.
6:57
